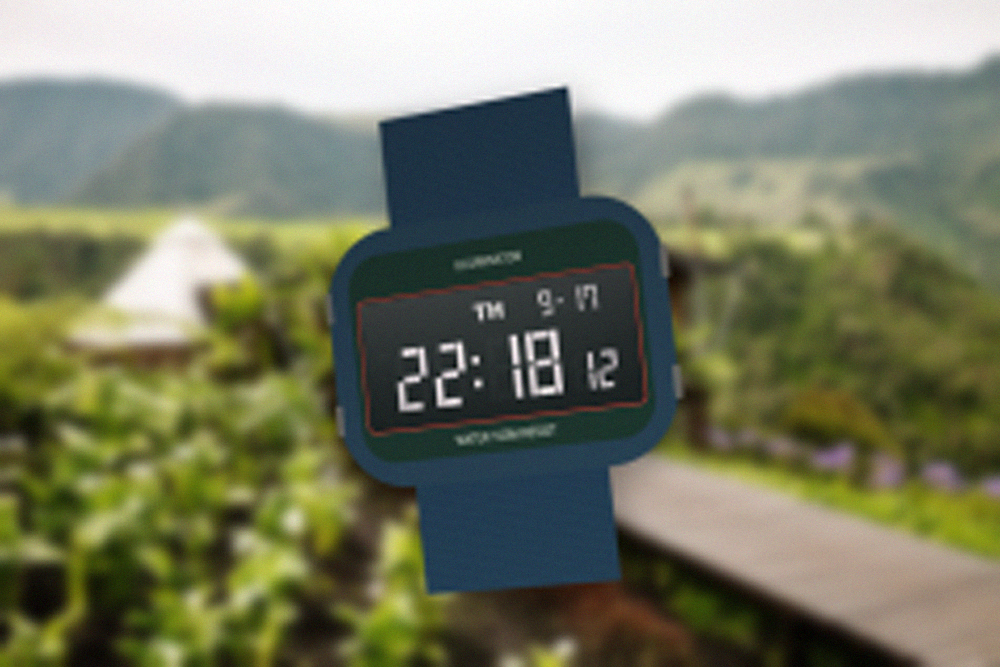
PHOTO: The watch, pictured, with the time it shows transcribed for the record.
22:18:12
